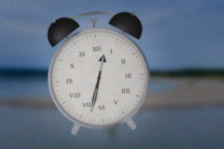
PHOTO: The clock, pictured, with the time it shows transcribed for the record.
12:33
